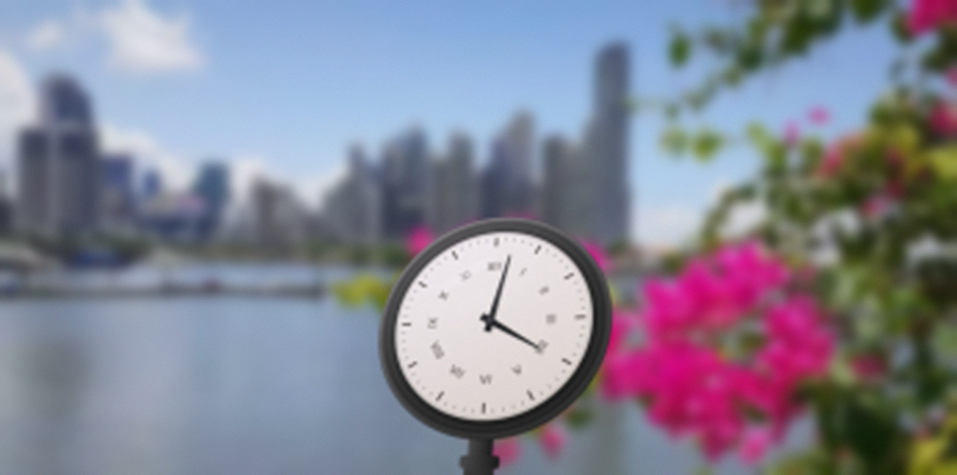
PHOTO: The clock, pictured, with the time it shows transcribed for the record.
4:02
